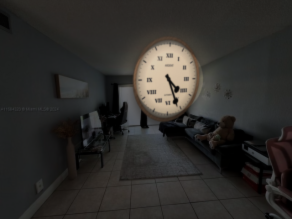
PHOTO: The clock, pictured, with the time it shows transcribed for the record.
4:26
